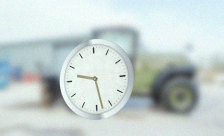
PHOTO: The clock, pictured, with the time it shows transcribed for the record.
9:28
